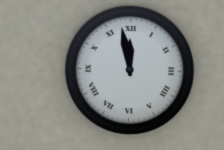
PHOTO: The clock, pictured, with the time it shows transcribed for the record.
11:58
